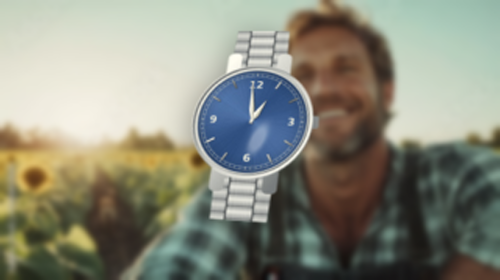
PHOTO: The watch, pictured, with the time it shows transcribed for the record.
12:59
